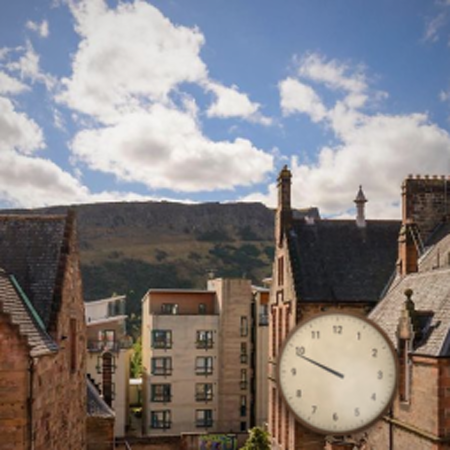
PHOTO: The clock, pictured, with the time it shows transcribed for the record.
9:49
